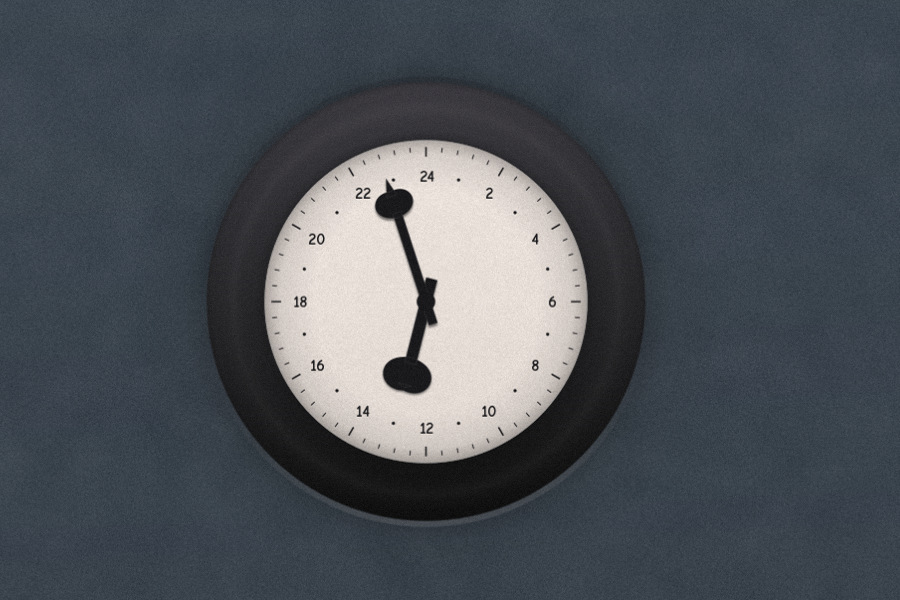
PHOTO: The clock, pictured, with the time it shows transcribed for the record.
12:57
